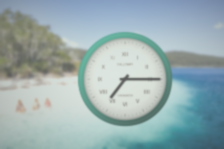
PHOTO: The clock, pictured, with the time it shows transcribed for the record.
7:15
